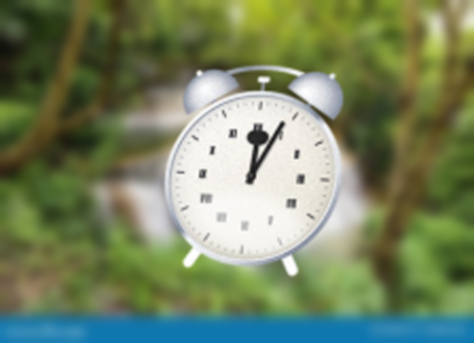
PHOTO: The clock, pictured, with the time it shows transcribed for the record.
12:04
